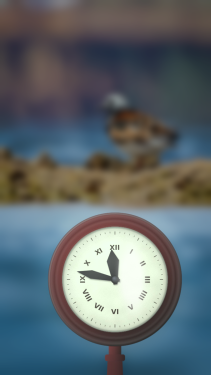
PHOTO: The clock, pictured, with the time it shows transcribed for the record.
11:47
